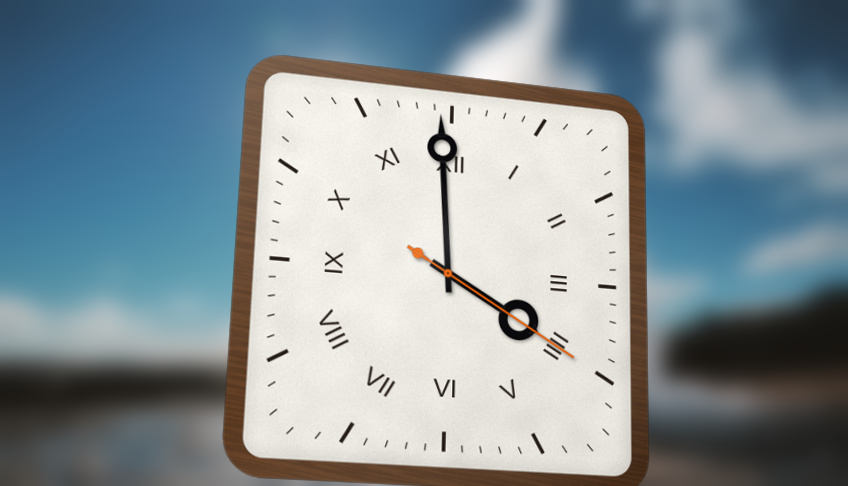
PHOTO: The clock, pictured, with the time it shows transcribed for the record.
3:59:20
